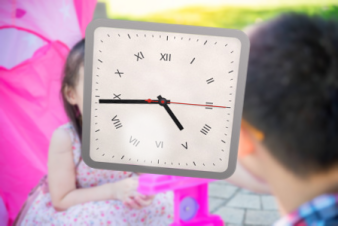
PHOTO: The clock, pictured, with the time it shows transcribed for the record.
4:44:15
